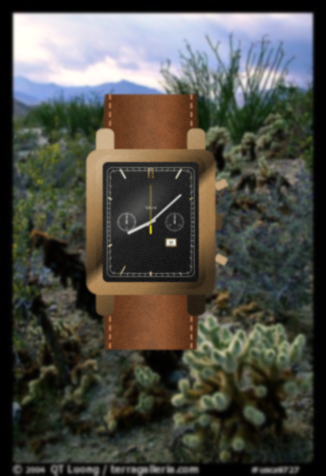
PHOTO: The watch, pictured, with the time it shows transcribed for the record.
8:08
